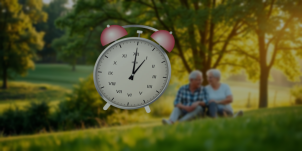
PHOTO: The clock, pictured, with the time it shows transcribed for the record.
1:00
